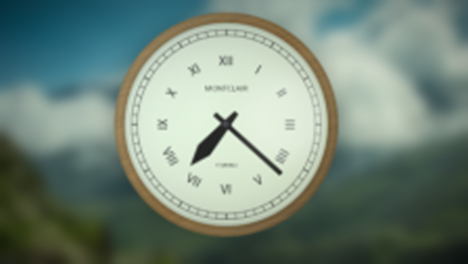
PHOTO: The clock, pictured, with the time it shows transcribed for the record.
7:22
